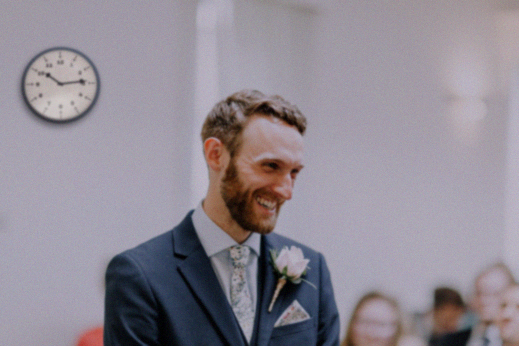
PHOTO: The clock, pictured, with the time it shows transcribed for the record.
10:14
